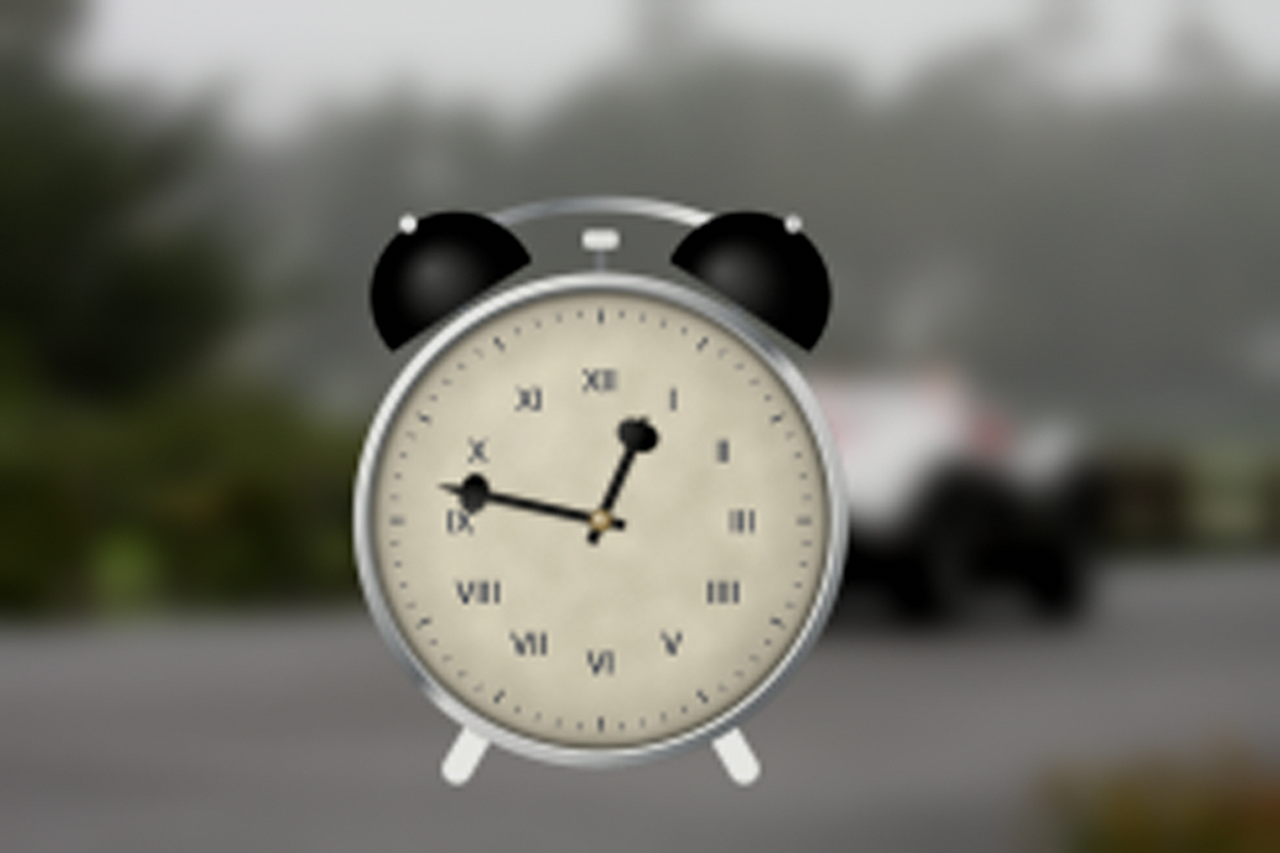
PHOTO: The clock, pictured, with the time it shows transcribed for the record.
12:47
